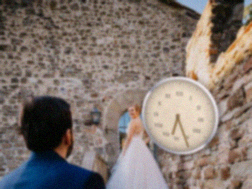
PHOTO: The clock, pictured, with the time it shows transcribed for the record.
6:26
